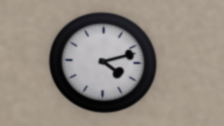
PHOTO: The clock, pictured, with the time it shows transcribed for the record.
4:12
